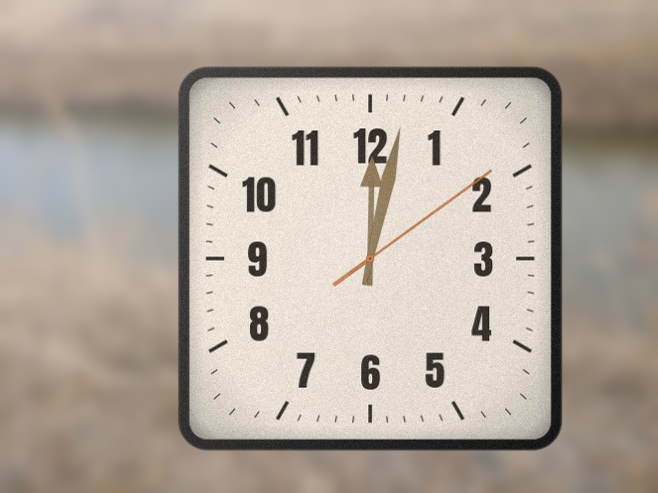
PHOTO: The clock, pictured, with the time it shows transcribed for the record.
12:02:09
